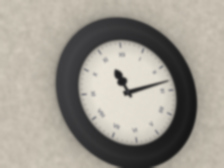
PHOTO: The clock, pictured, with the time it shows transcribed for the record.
11:13
